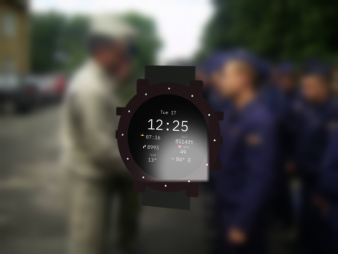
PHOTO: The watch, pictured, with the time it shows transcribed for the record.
12:25
